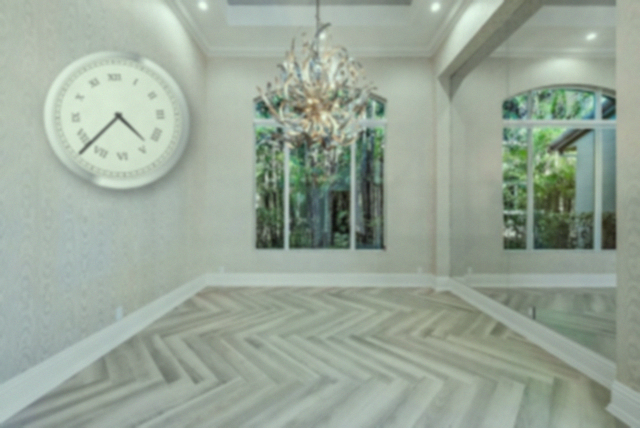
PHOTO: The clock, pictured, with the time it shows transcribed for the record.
4:38
